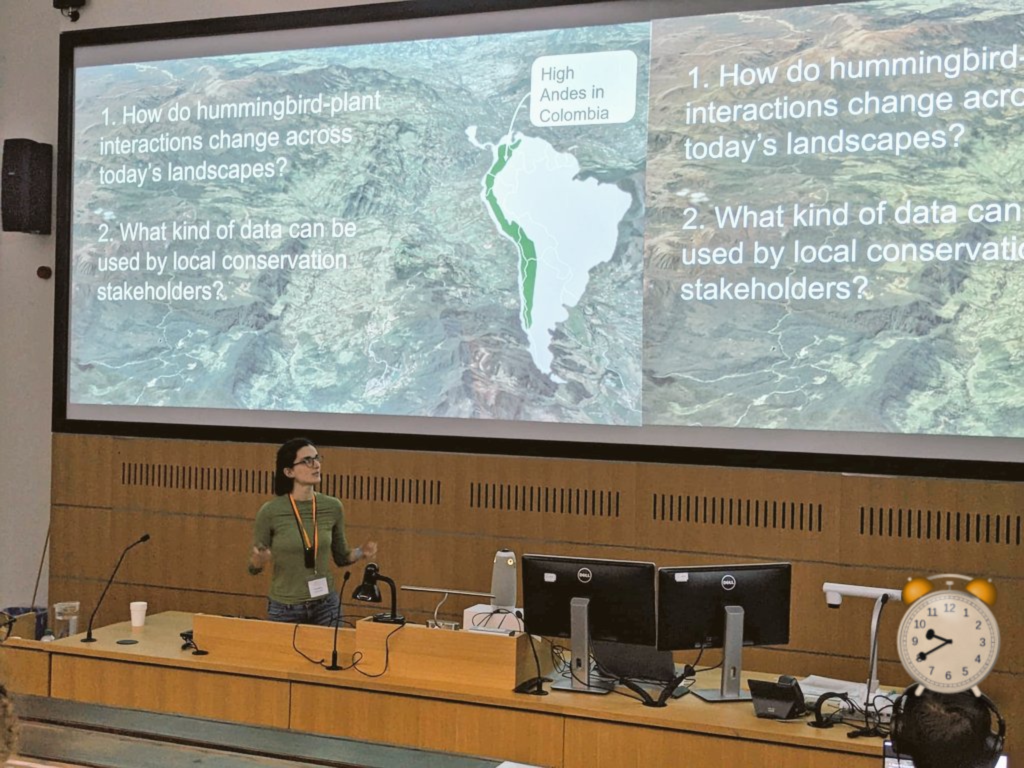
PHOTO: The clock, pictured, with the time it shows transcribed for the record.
9:40
